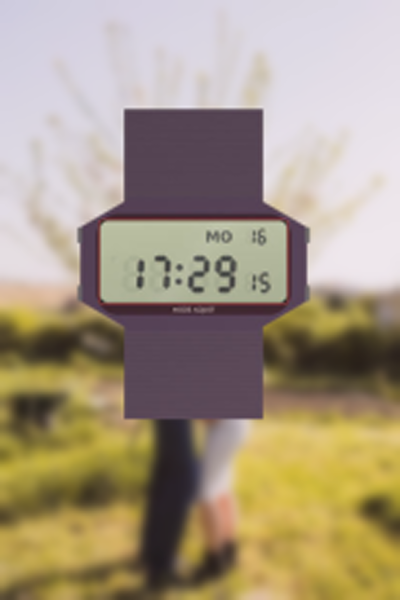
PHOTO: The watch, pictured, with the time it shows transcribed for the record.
17:29:15
